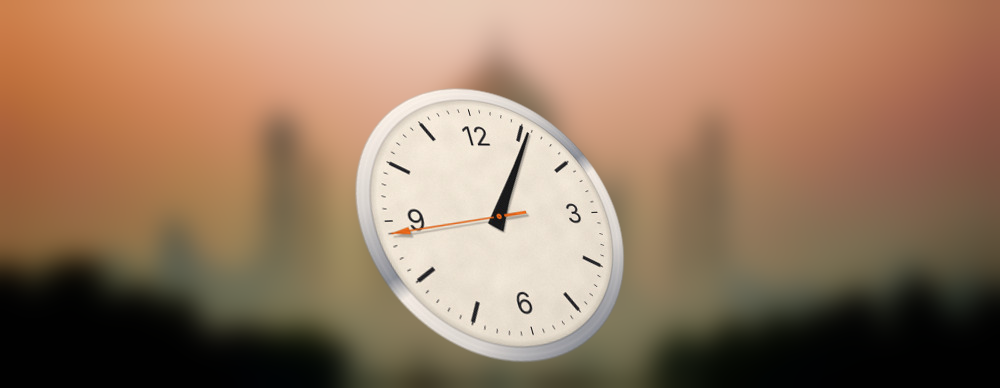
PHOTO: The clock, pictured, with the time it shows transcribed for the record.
1:05:44
